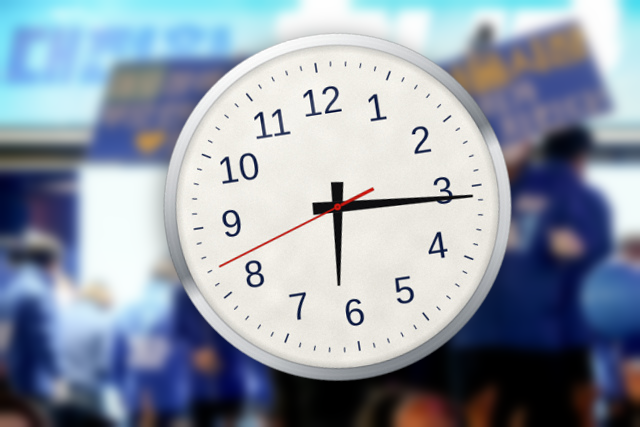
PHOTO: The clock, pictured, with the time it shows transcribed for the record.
6:15:42
